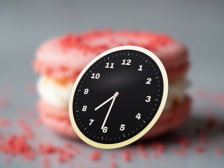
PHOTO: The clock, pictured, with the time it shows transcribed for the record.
7:31
